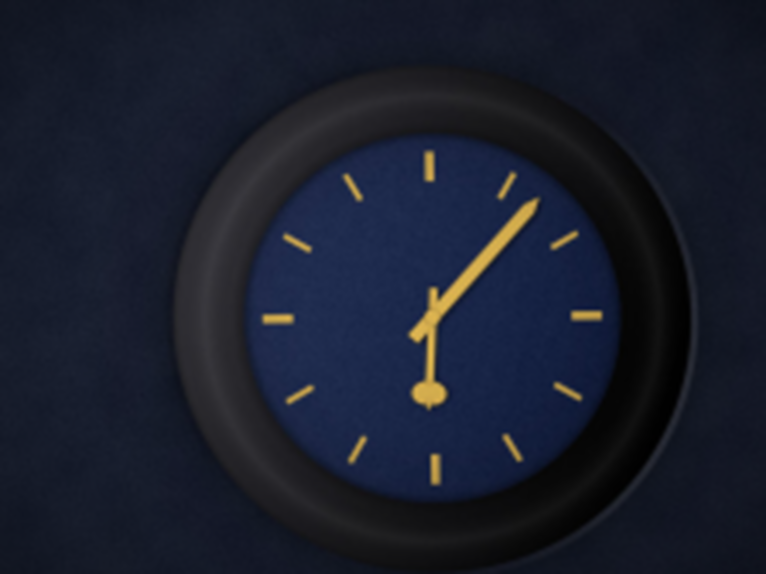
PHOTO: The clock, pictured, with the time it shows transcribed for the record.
6:07
